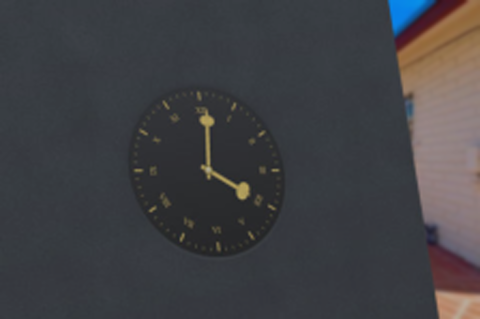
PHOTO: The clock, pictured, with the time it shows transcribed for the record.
4:01
